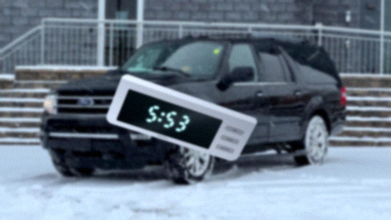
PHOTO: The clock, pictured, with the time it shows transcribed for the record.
5:53
